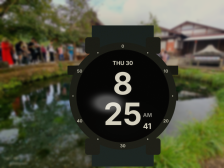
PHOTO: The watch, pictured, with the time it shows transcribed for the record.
8:25:41
